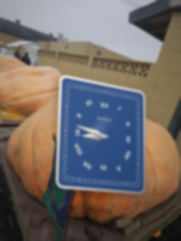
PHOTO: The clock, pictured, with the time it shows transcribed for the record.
8:47
